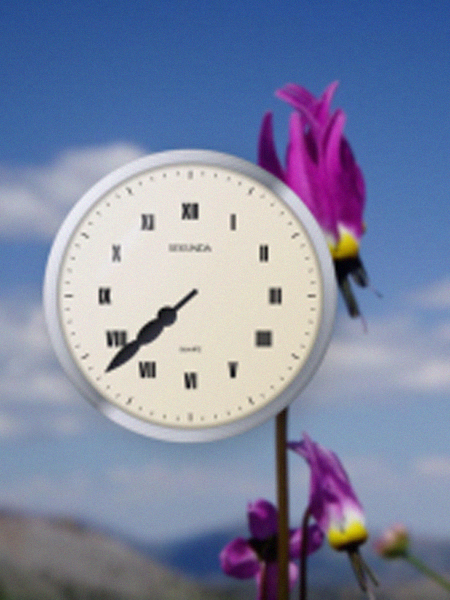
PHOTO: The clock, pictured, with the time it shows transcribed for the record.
7:38
